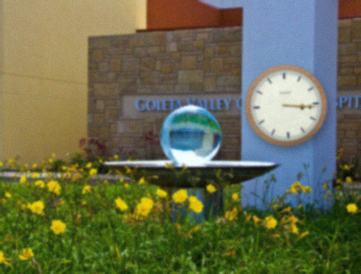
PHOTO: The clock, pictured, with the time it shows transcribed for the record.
3:16
